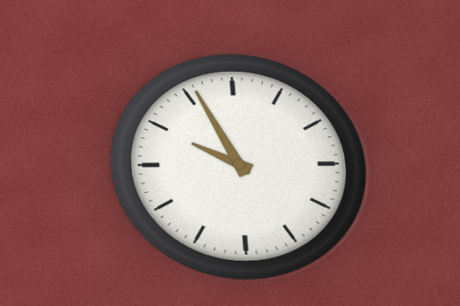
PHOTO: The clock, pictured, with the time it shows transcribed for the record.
9:56
